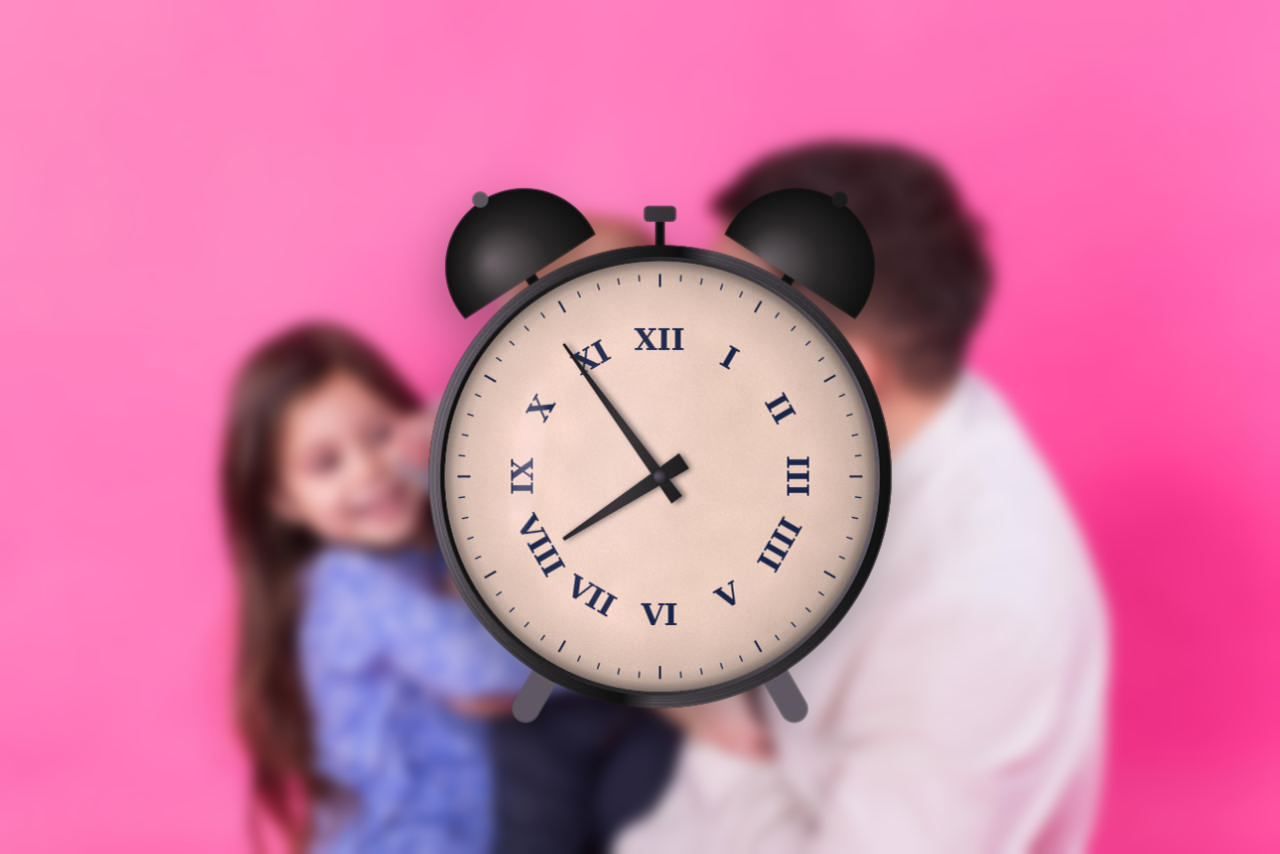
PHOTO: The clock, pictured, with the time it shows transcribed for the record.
7:54
